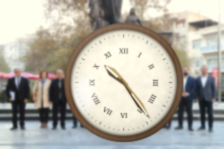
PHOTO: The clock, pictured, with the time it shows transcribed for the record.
10:24
